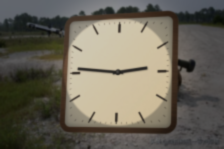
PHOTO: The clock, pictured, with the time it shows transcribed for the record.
2:46
